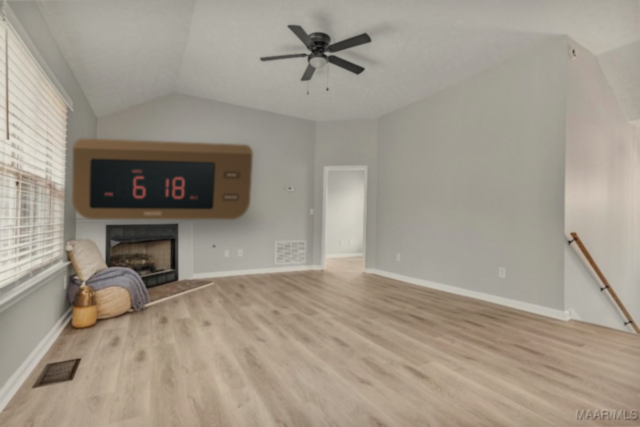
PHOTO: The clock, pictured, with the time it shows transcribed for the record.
6:18
